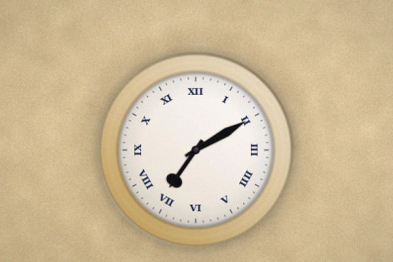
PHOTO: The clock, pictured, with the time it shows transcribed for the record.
7:10
